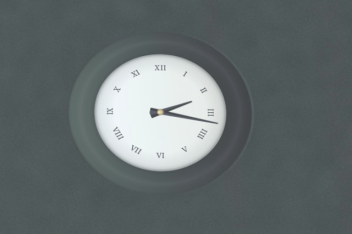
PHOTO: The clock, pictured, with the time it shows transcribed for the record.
2:17
